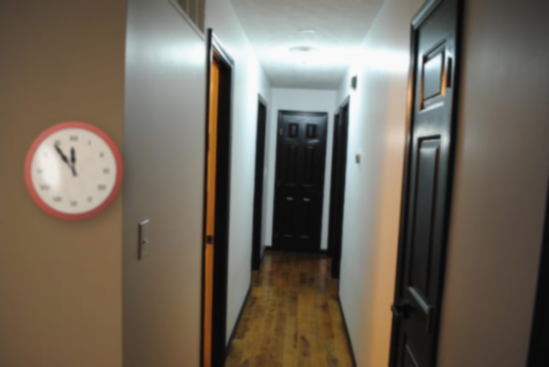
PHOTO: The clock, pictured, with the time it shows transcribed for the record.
11:54
